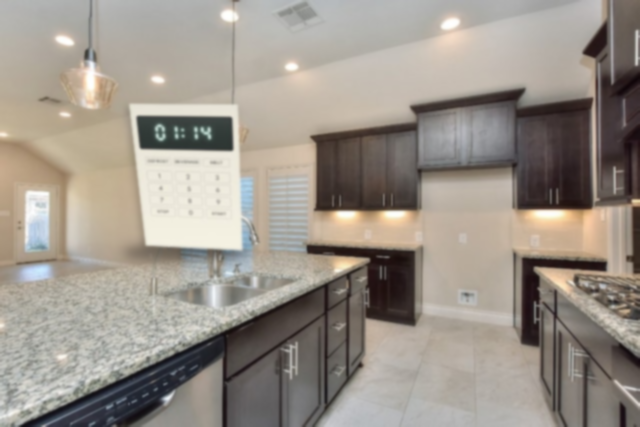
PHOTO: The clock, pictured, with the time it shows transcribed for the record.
1:14
